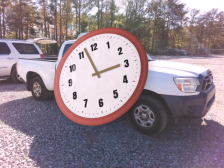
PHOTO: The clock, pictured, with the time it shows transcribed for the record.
2:57
